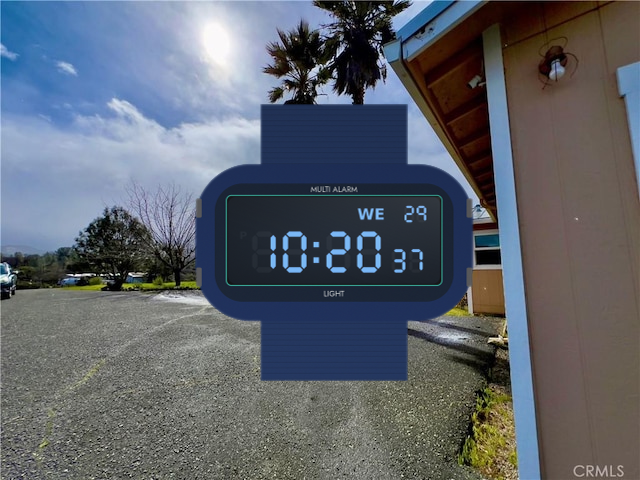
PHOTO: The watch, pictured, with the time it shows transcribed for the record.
10:20:37
